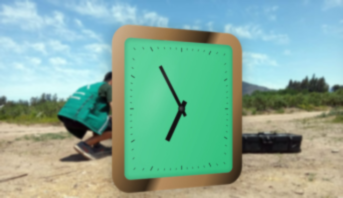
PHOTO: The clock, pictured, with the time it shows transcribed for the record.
6:55
